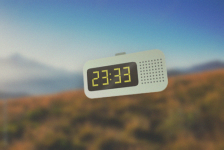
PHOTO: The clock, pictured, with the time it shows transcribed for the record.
23:33
